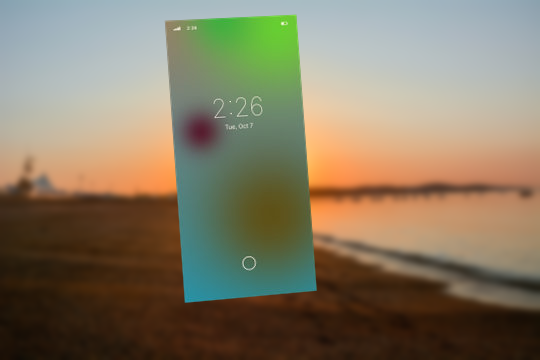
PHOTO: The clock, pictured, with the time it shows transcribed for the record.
2:26
